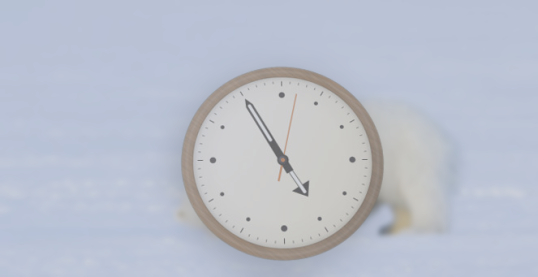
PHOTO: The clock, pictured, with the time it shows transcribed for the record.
4:55:02
